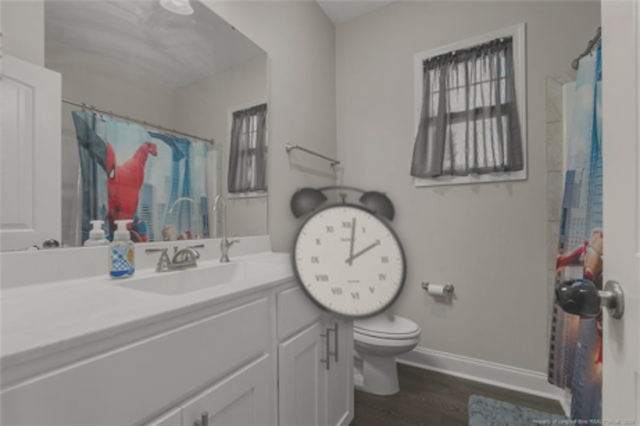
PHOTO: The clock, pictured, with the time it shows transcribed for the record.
2:02
